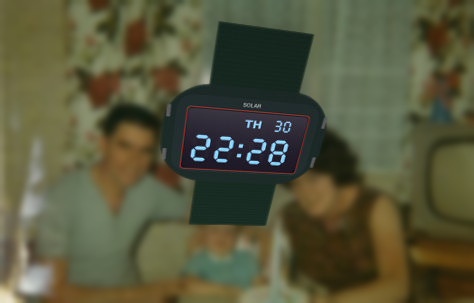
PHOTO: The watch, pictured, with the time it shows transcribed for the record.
22:28
